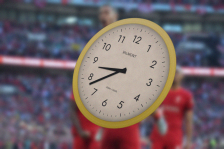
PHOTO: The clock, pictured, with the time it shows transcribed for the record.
8:38
